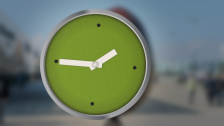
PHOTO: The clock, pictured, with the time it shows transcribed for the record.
1:45
